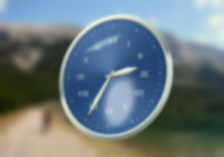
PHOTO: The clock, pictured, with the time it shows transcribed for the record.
2:35
